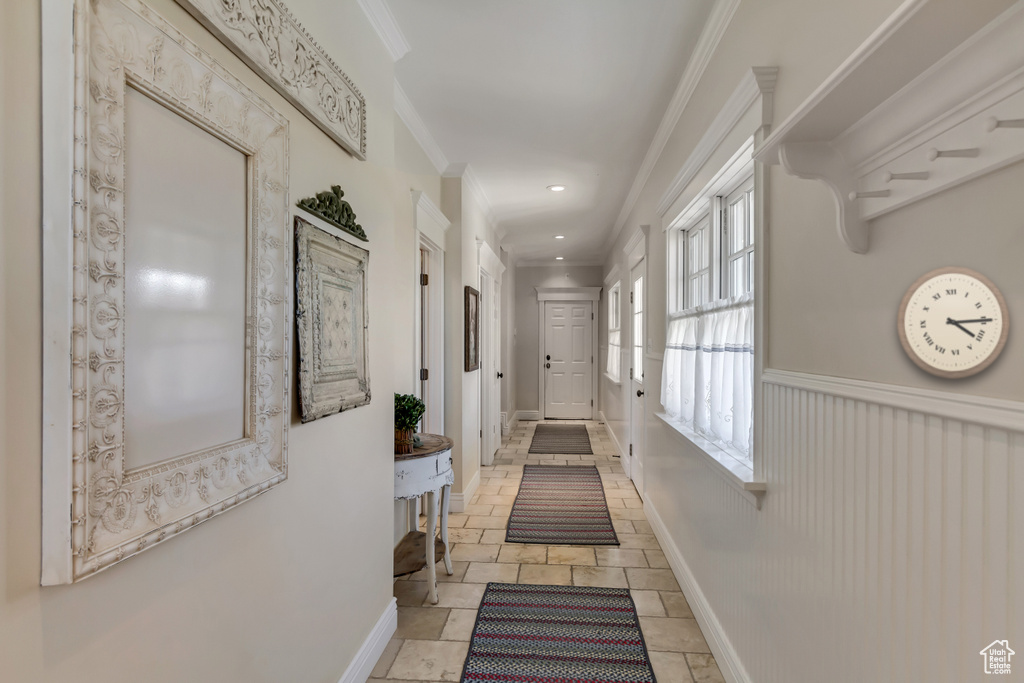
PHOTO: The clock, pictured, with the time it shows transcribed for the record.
4:15
